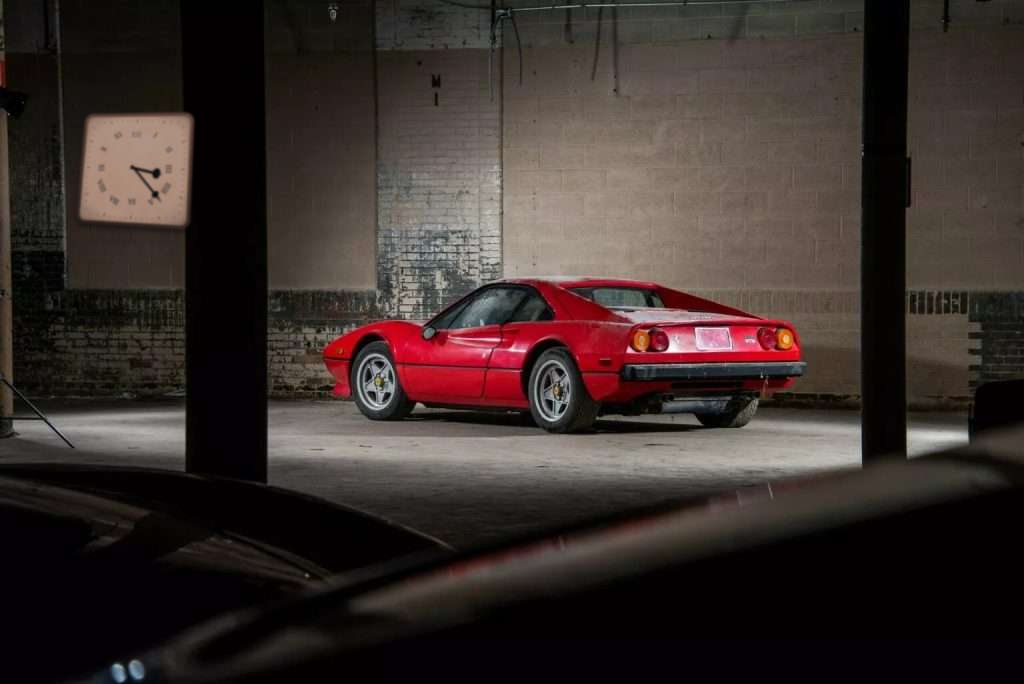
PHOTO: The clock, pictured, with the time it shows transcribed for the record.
3:23
